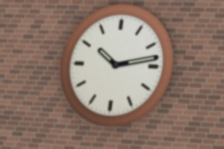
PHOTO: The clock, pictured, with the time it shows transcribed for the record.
10:13
